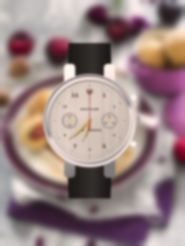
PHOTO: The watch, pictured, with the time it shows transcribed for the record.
6:38
